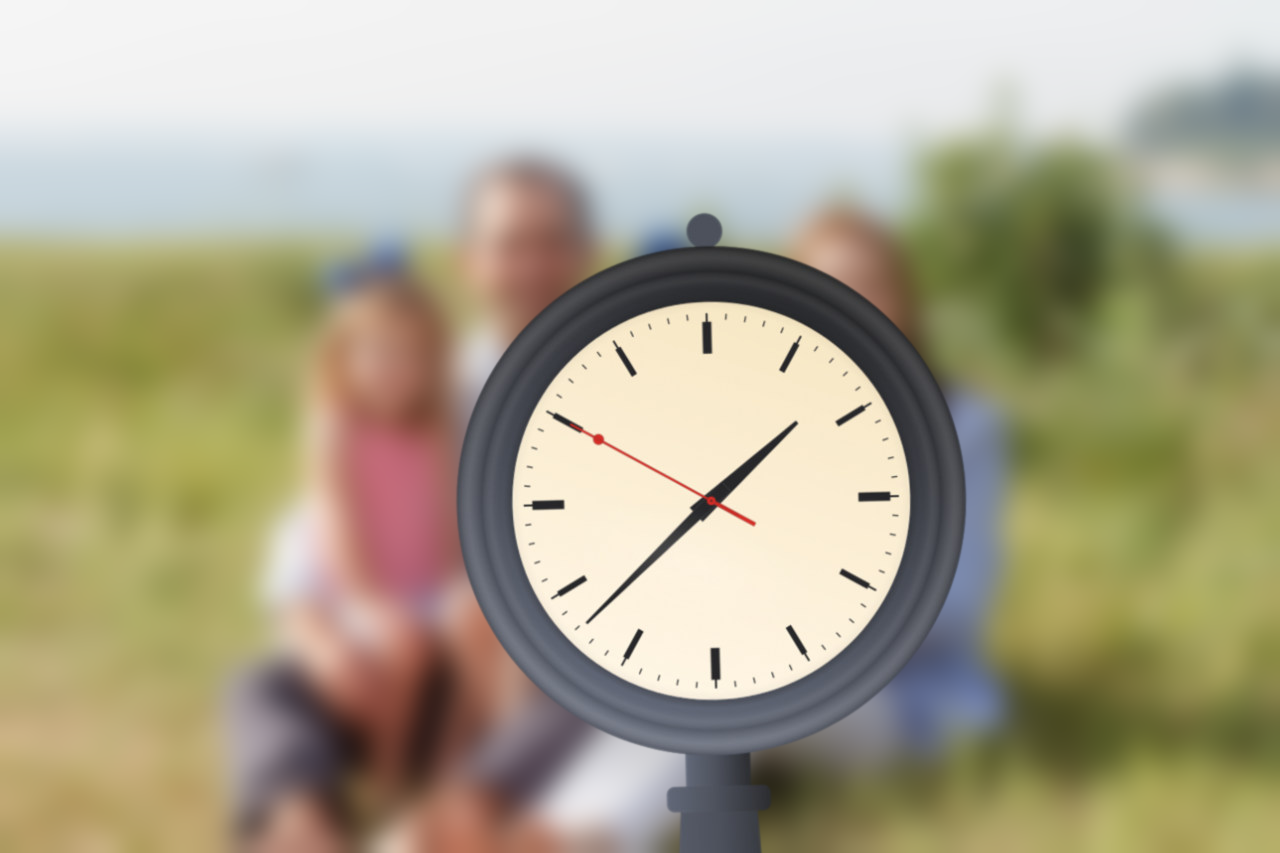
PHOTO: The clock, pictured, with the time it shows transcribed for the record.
1:37:50
